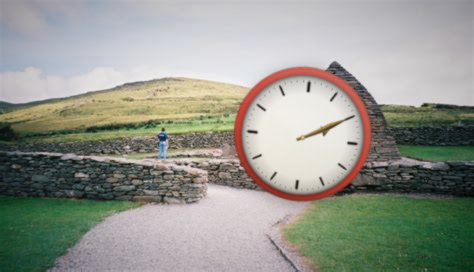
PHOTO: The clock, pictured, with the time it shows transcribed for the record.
2:10
